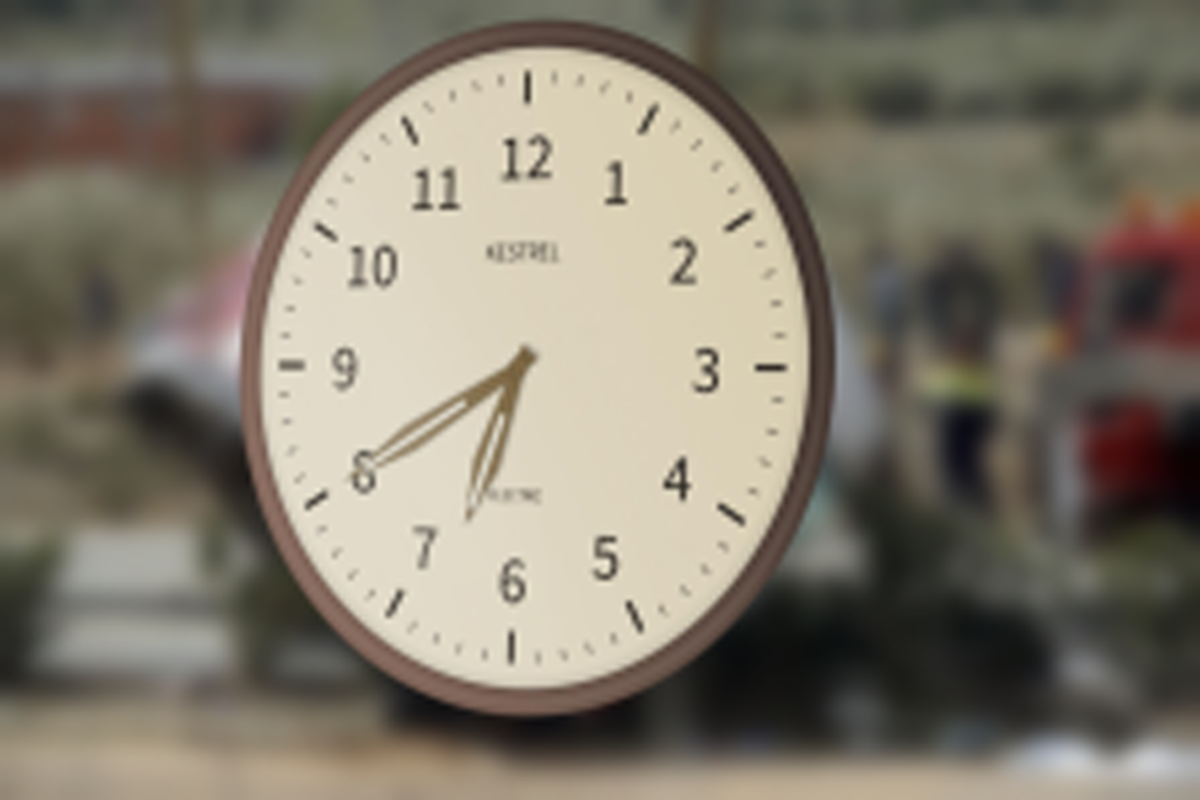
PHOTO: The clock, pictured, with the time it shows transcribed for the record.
6:40
